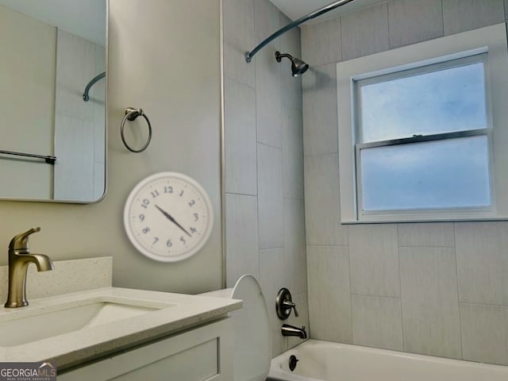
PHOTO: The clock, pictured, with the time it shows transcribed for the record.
10:22
